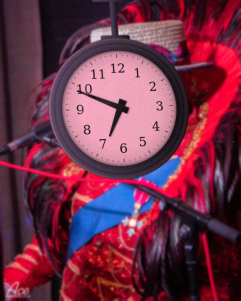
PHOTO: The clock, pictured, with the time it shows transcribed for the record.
6:49
